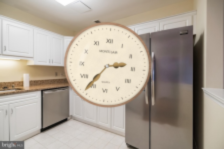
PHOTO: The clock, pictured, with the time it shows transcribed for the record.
2:36
